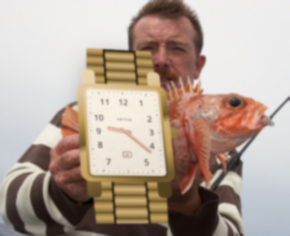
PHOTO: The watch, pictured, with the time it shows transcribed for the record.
9:22
